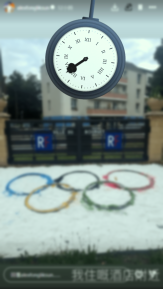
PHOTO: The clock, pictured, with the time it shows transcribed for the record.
7:38
